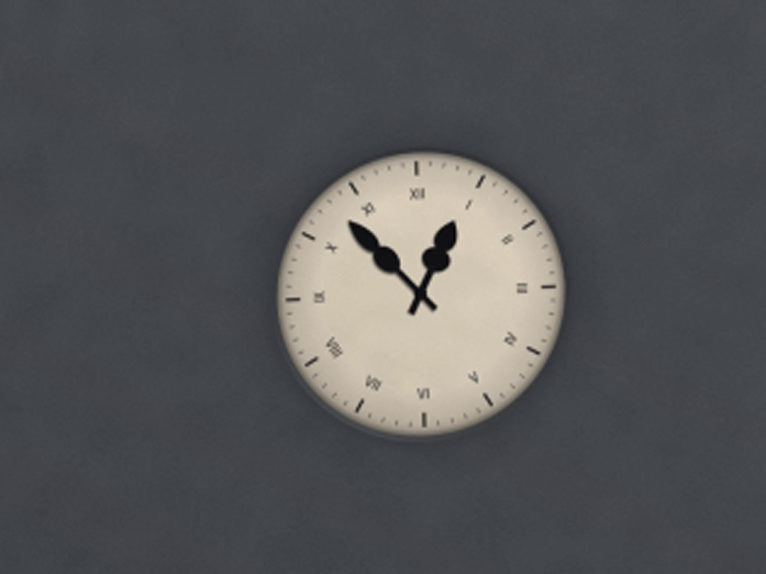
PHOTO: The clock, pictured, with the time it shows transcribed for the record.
12:53
